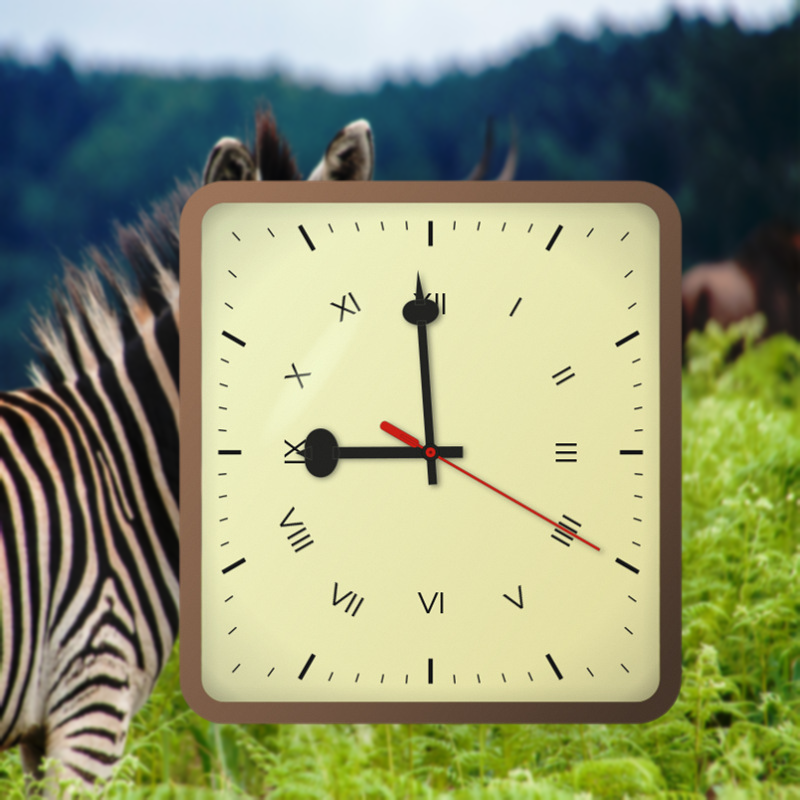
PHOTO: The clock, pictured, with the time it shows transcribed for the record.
8:59:20
